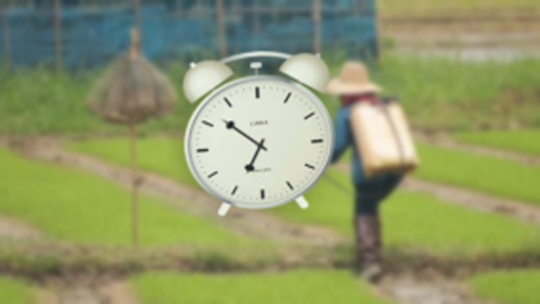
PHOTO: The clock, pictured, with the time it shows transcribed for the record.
6:52
